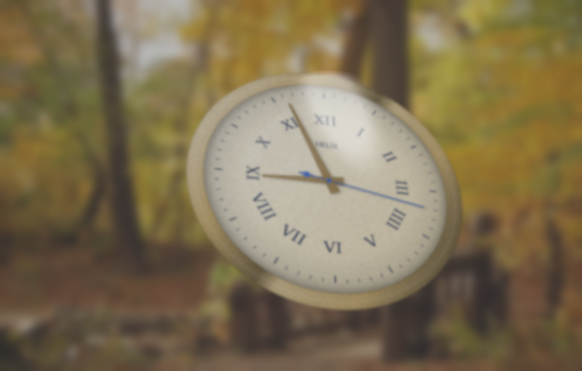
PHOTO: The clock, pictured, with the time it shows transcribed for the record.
8:56:17
